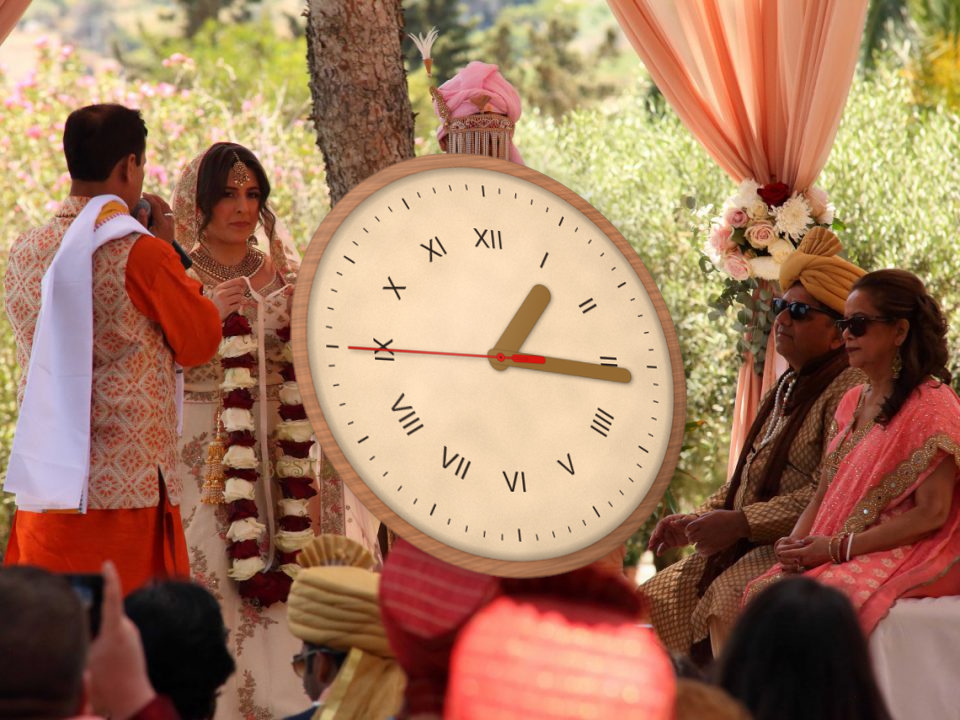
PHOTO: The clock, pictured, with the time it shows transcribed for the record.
1:15:45
